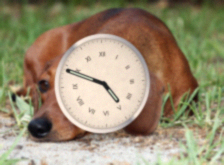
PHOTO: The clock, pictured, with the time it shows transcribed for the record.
4:49
